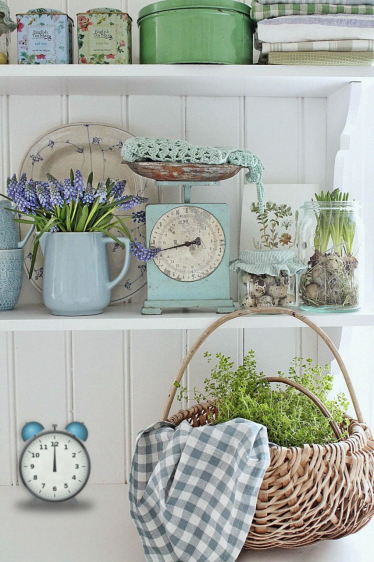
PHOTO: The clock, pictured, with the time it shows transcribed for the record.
12:00
